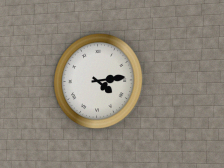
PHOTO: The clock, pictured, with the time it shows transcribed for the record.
4:14
